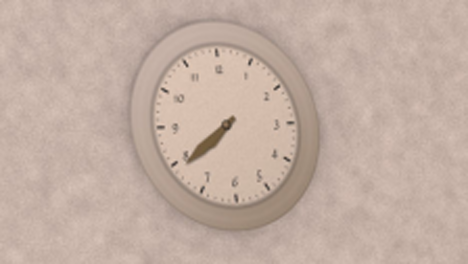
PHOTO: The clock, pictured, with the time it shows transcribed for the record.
7:39
